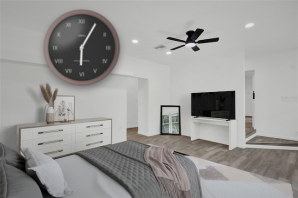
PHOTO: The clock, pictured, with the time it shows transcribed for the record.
6:05
